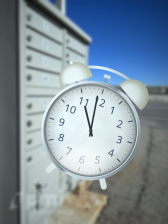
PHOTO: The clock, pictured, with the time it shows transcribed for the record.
10:59
